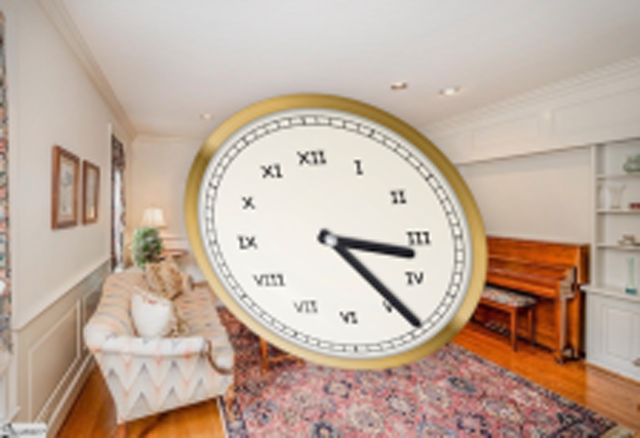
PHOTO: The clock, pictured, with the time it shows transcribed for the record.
3:24
